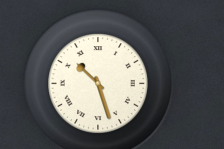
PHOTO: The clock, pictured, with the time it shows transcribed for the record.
10:27
